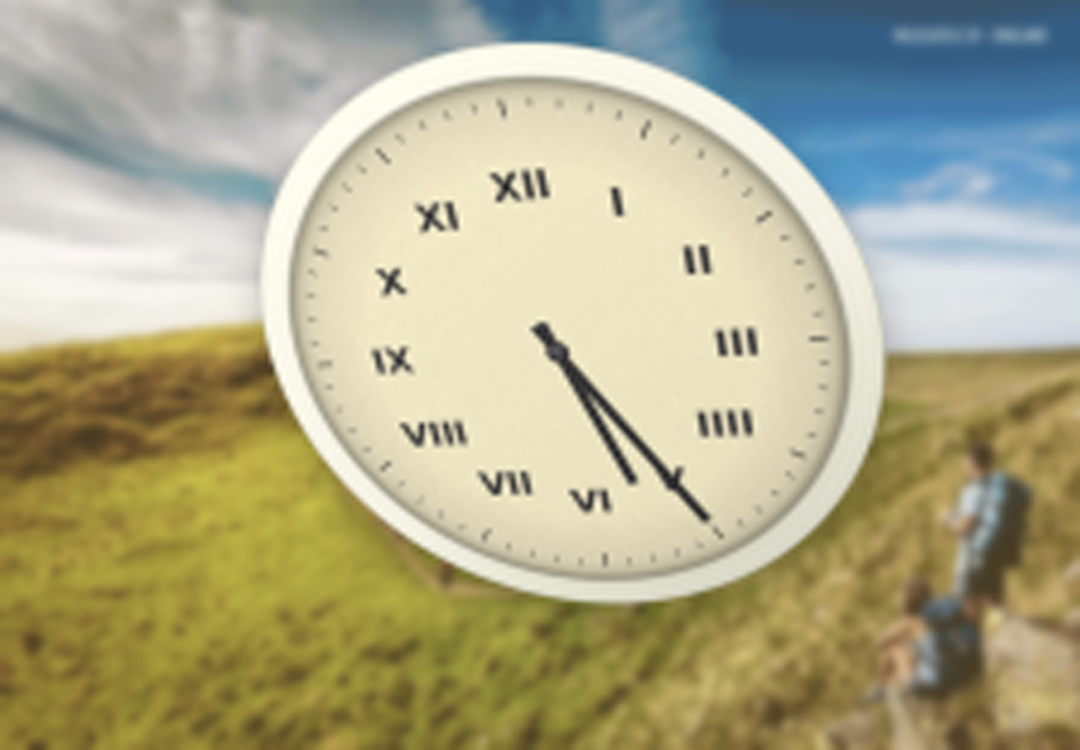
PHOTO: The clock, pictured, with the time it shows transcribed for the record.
5:25
